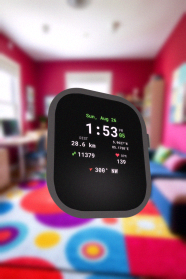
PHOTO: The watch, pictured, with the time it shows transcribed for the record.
1:53
